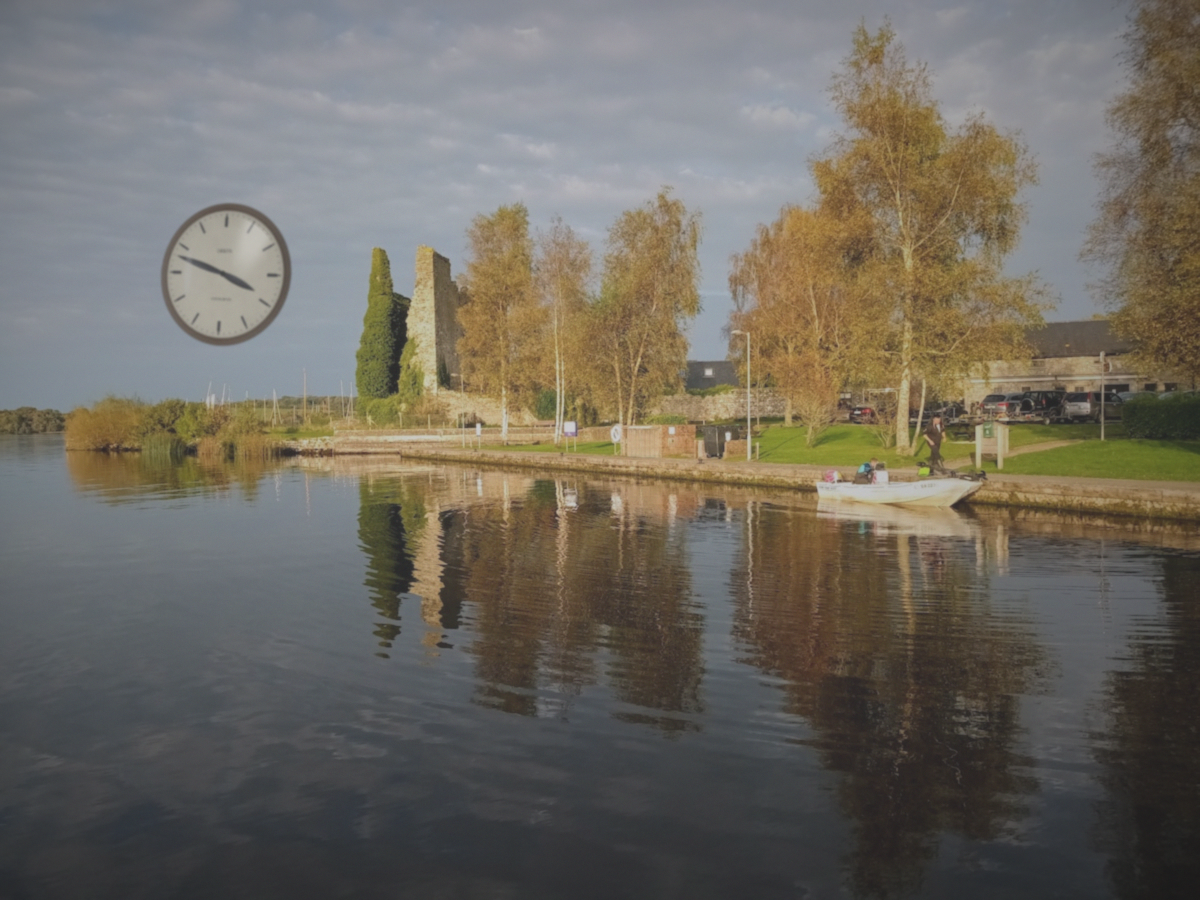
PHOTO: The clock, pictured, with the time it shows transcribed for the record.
3:48
